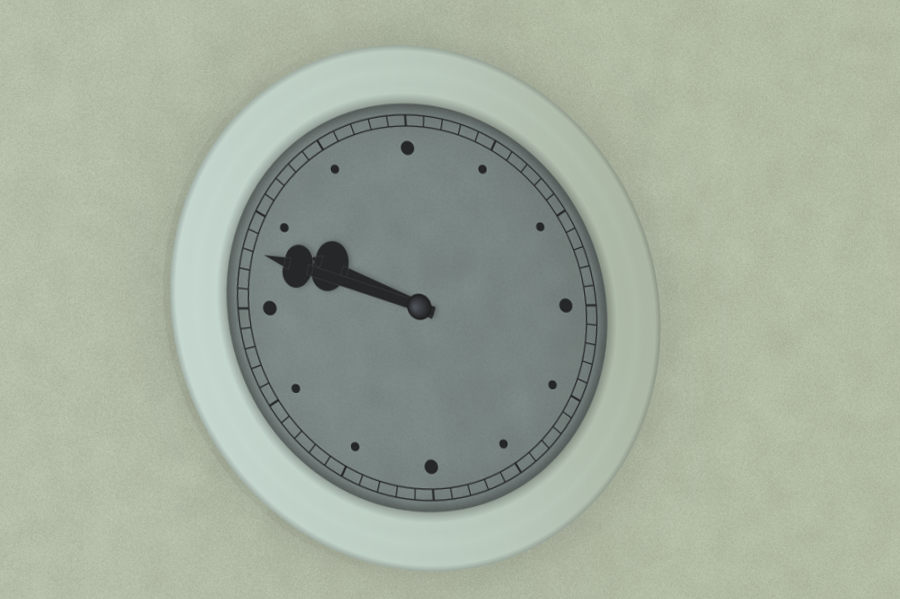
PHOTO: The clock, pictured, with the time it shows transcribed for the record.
9:48
